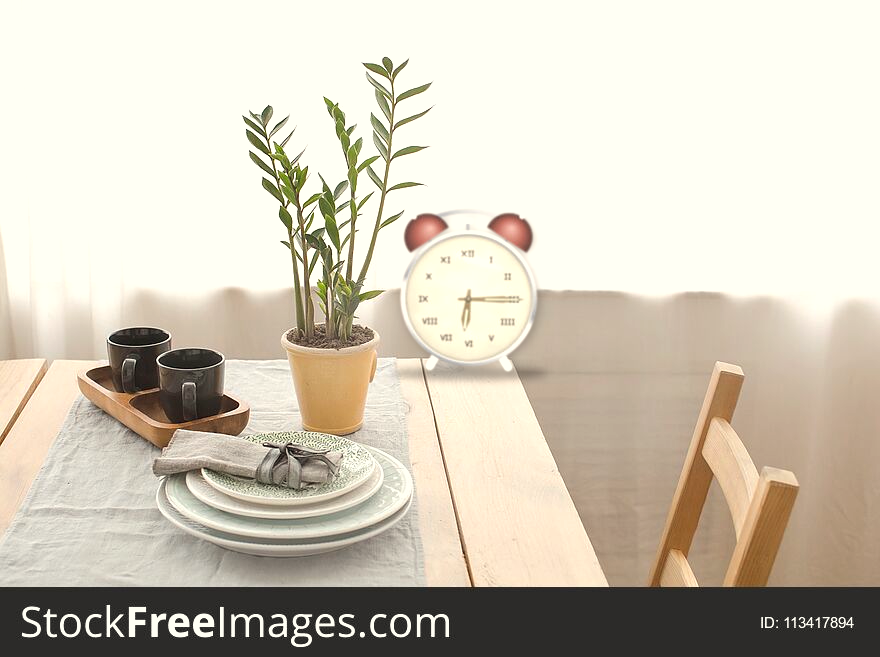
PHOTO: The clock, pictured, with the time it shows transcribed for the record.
6:15
